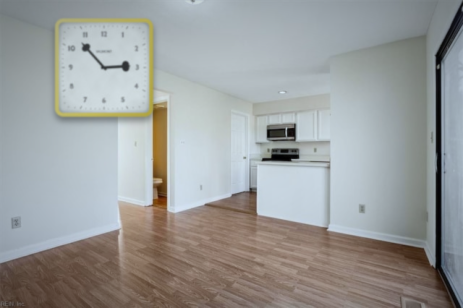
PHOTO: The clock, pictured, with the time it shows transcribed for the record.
2:53
